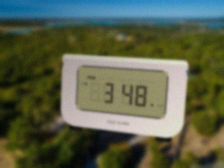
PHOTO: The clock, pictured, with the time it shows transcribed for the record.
3:48
